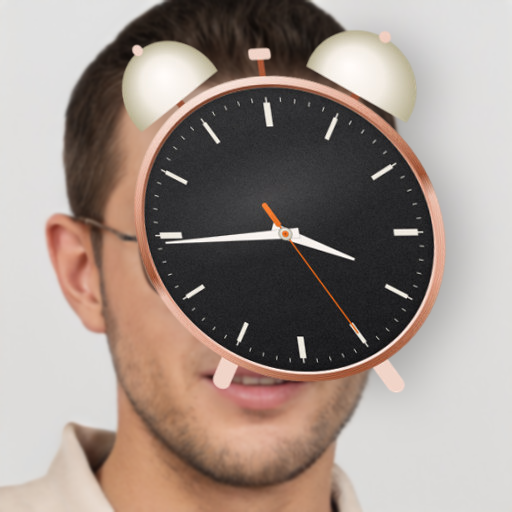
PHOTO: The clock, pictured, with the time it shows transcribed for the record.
3:44:25
